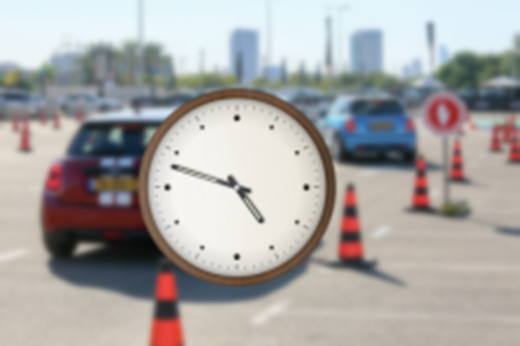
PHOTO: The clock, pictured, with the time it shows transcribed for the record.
4:48
